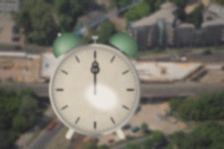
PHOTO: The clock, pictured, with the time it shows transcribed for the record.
12:00
